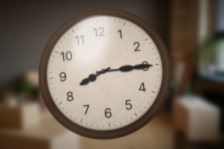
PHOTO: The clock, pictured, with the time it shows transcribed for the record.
8:15
